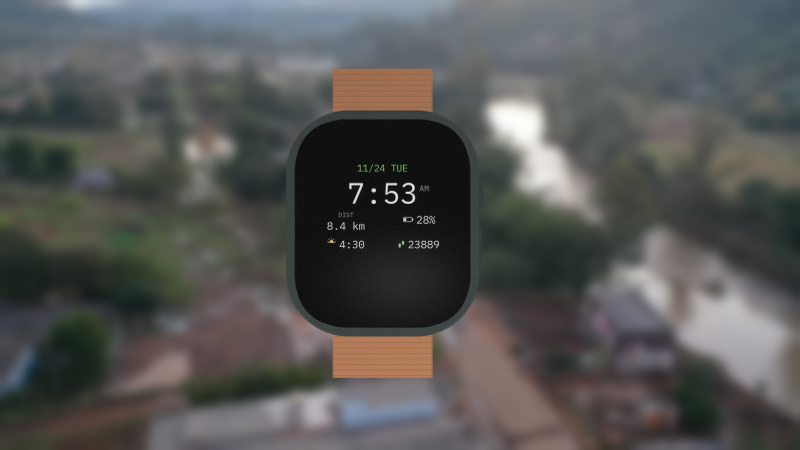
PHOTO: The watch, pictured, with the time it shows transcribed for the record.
7:53
